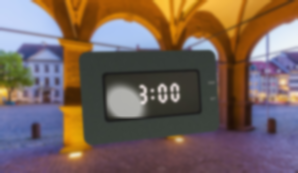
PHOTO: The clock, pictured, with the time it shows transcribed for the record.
3:00
